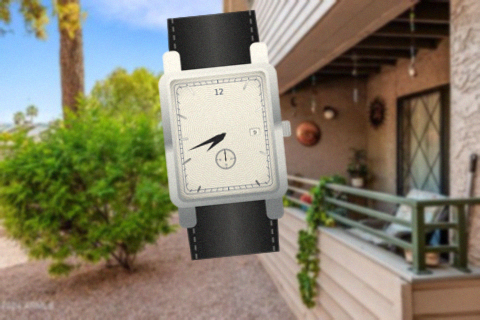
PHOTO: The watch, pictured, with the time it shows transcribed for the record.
7:42
